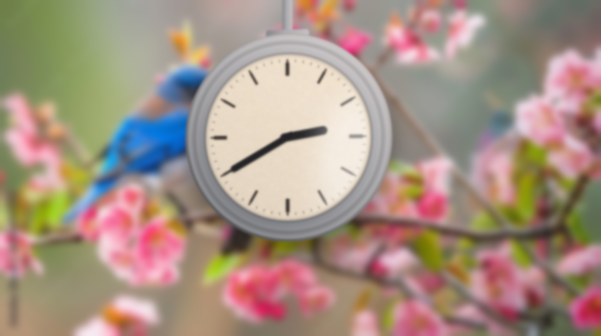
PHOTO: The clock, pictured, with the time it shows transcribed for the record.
2:40
